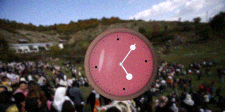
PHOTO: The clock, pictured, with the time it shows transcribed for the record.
5:07
